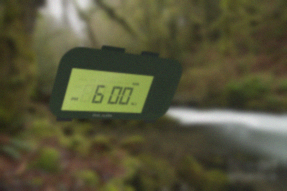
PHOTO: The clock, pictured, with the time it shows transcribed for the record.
6:00
